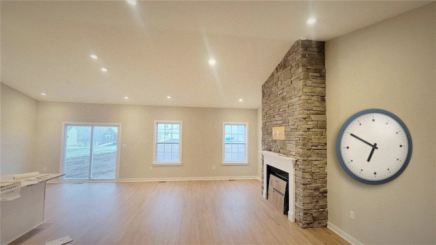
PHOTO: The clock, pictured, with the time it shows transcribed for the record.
6:50
